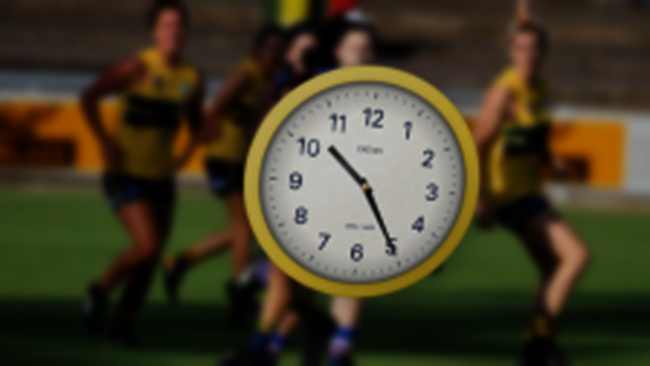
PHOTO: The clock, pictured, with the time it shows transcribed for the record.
10:25
